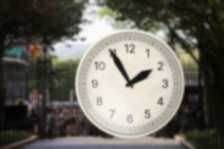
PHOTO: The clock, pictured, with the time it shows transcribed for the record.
1:55
